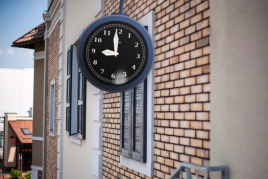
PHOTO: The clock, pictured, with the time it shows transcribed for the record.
8:59
